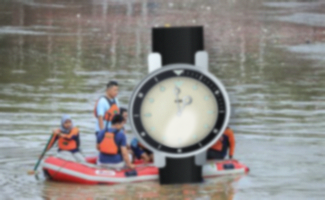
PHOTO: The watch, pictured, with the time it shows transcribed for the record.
12:59
